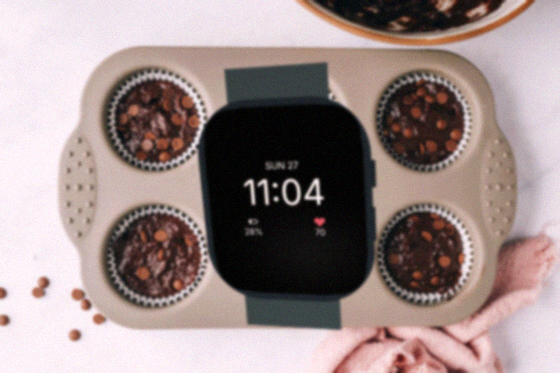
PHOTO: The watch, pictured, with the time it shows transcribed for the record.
11:04
